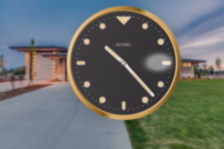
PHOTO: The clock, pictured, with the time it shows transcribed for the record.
10:23
